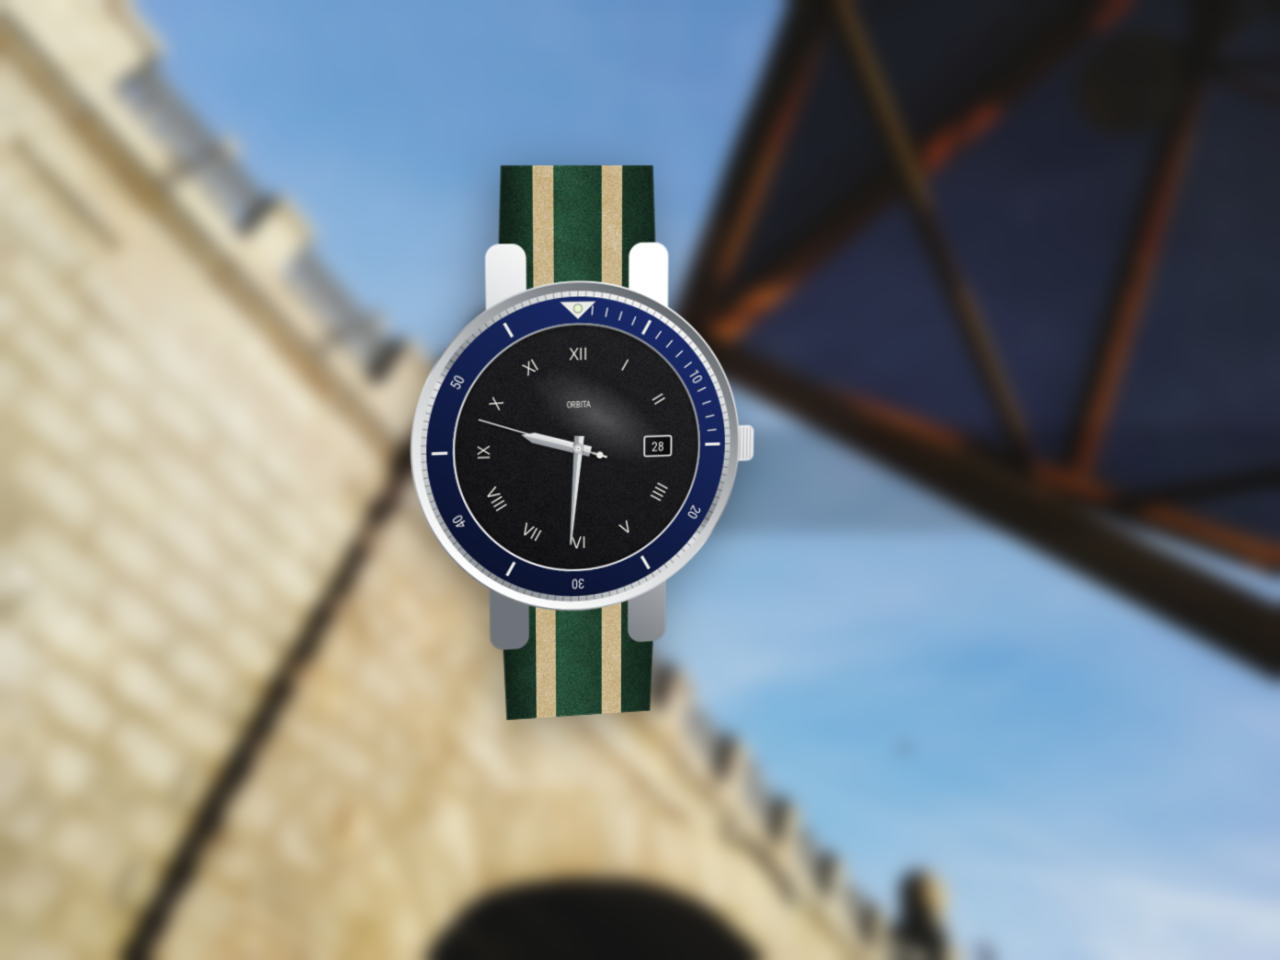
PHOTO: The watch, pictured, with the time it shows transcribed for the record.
9:30:48
